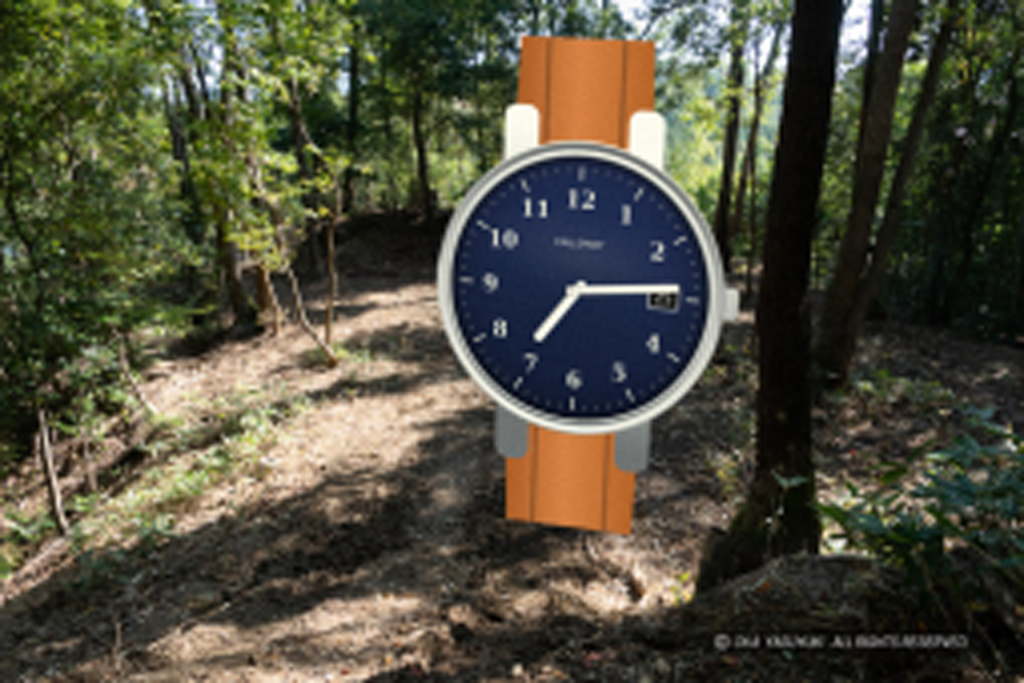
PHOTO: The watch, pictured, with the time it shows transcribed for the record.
7:14
